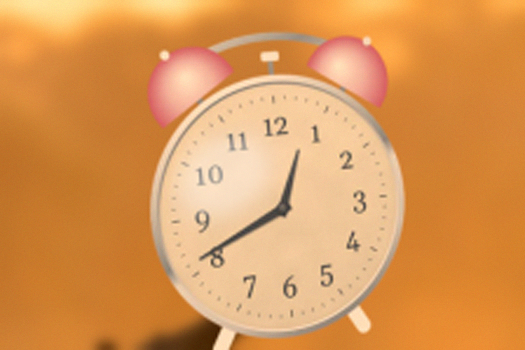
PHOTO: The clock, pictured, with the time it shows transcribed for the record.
12:41
